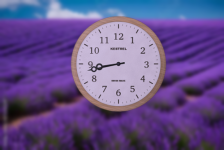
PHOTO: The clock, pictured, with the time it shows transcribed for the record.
8:43
